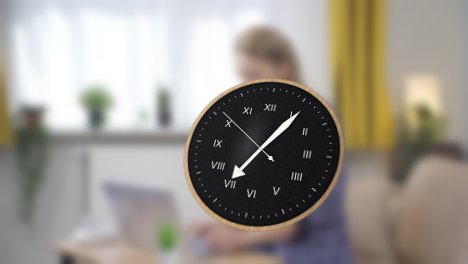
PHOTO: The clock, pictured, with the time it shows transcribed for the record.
7:05:51
